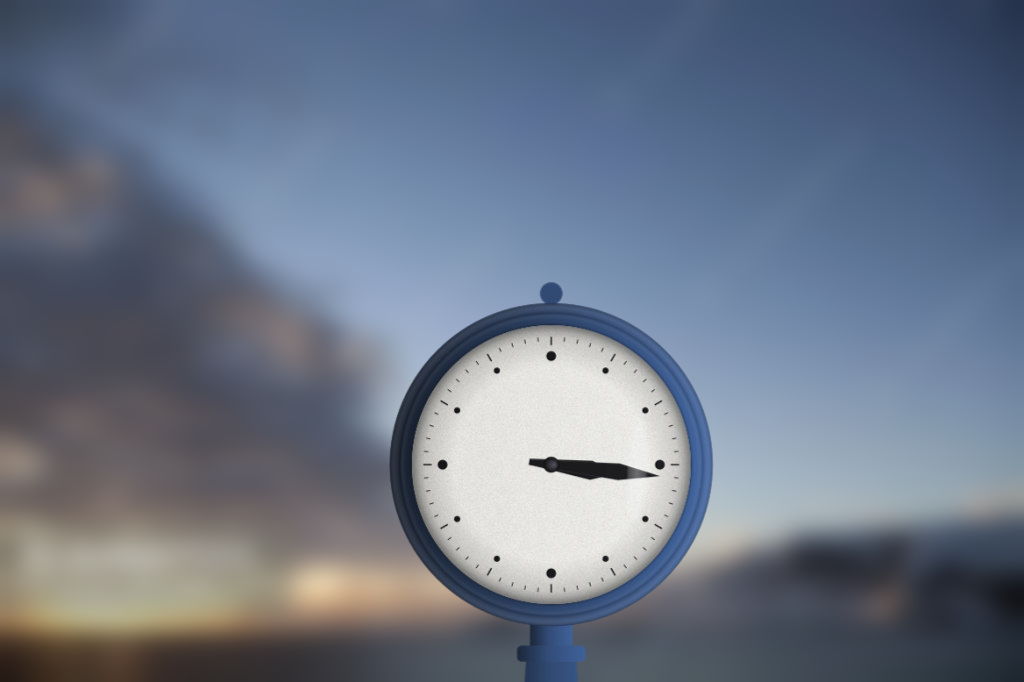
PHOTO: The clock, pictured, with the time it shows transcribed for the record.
3:16
